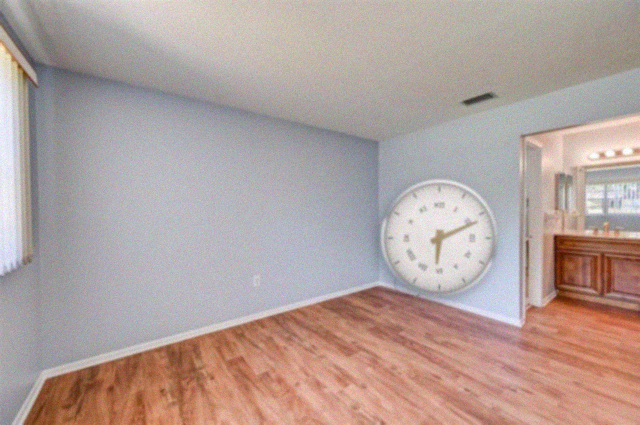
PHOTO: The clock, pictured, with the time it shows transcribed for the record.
6:11
